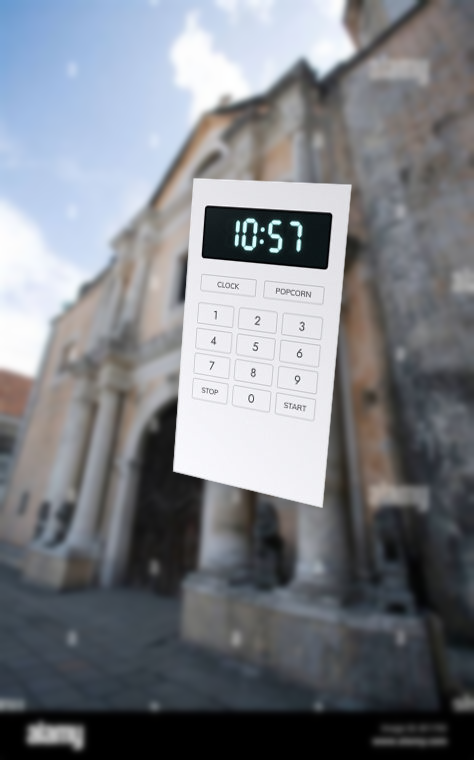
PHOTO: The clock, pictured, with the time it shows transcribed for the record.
10:57
